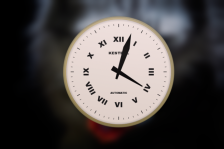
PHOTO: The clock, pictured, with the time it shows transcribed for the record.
4:03
